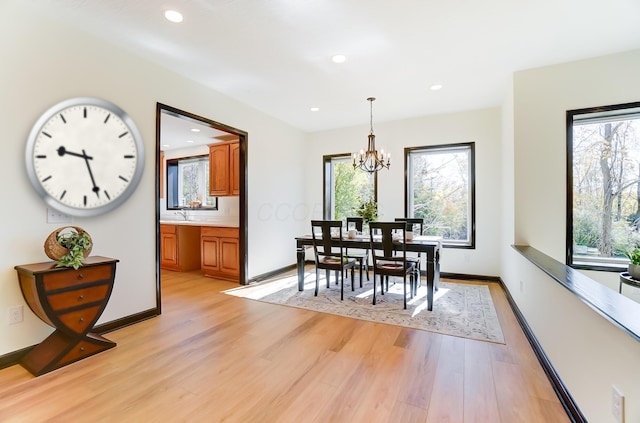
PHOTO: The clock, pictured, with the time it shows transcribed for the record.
9:27
